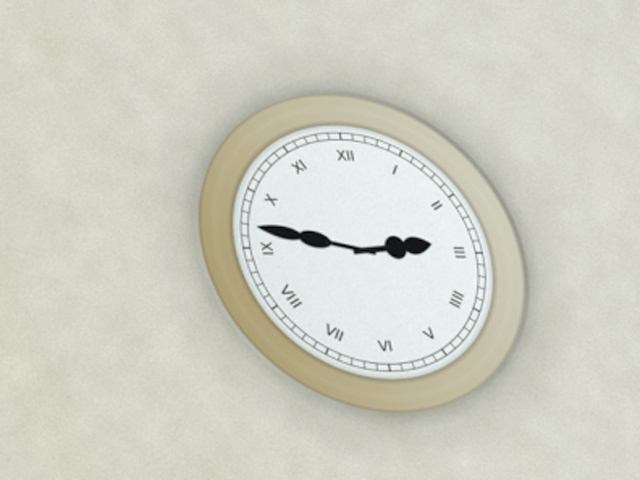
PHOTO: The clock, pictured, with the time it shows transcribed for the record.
2:47
